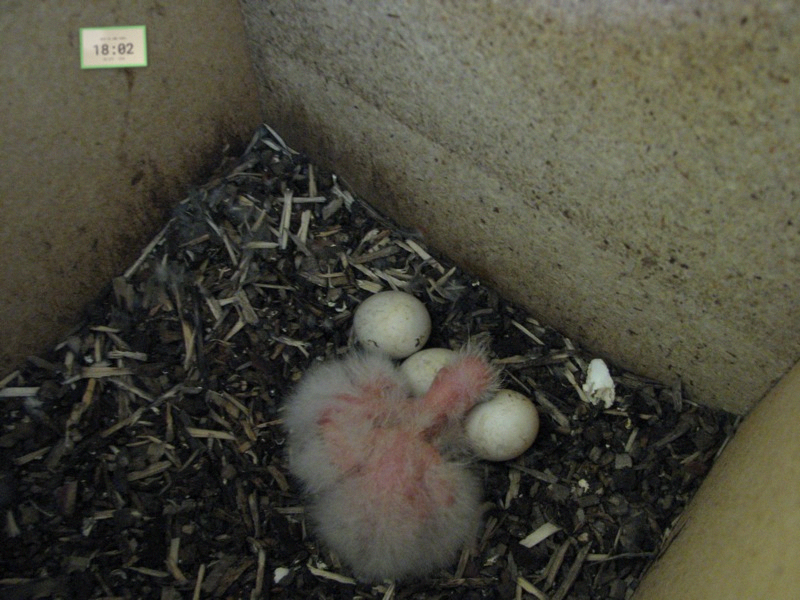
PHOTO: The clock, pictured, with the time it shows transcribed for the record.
18:02
